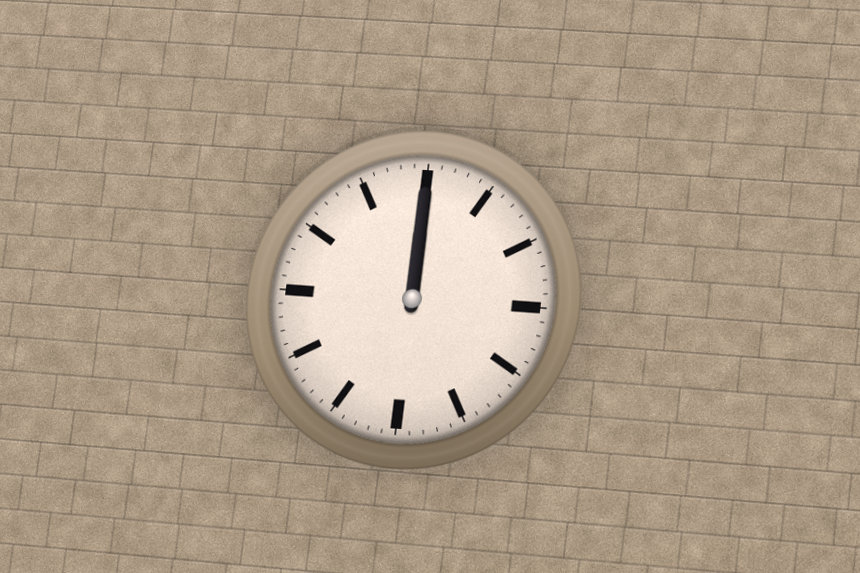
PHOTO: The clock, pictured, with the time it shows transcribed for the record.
12:00
